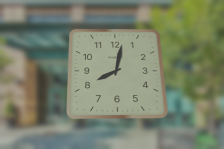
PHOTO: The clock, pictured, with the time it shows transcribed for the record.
8:02
